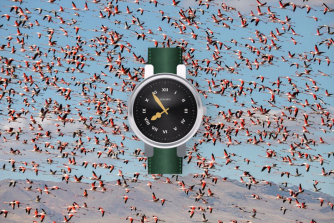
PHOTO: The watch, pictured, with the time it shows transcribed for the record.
7:54
